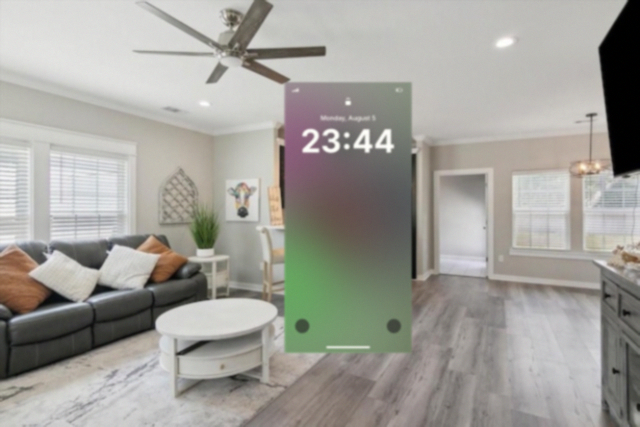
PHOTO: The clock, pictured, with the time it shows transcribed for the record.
23:44
